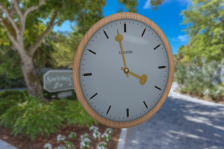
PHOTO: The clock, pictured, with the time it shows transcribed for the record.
3:58
